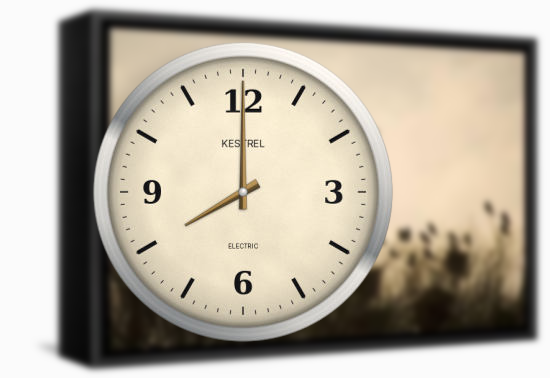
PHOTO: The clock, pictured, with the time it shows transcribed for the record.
8:00
